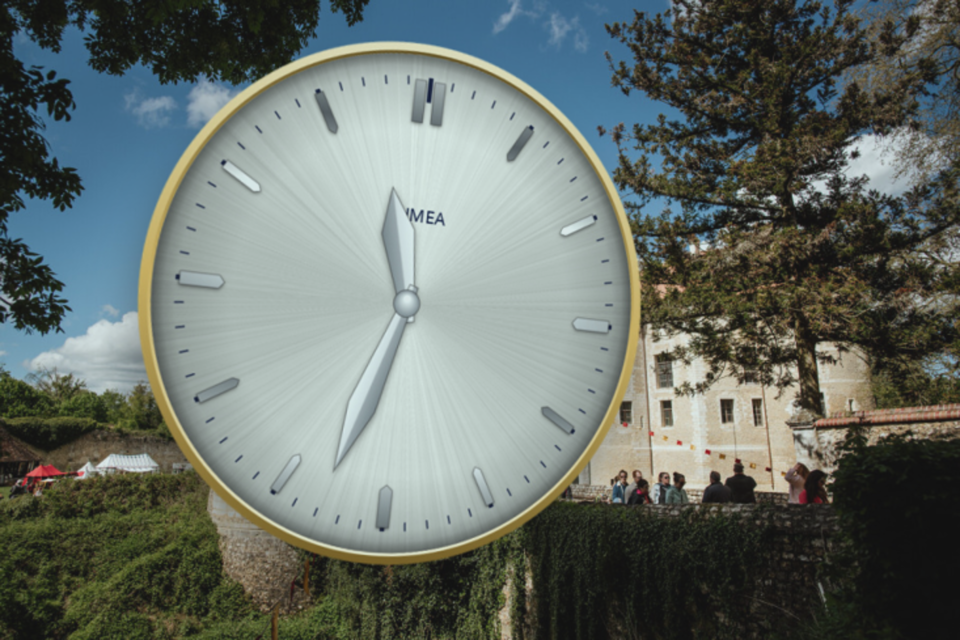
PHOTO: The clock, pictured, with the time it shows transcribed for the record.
11:33
